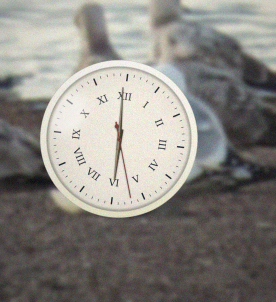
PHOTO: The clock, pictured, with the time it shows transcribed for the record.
5:59:27
